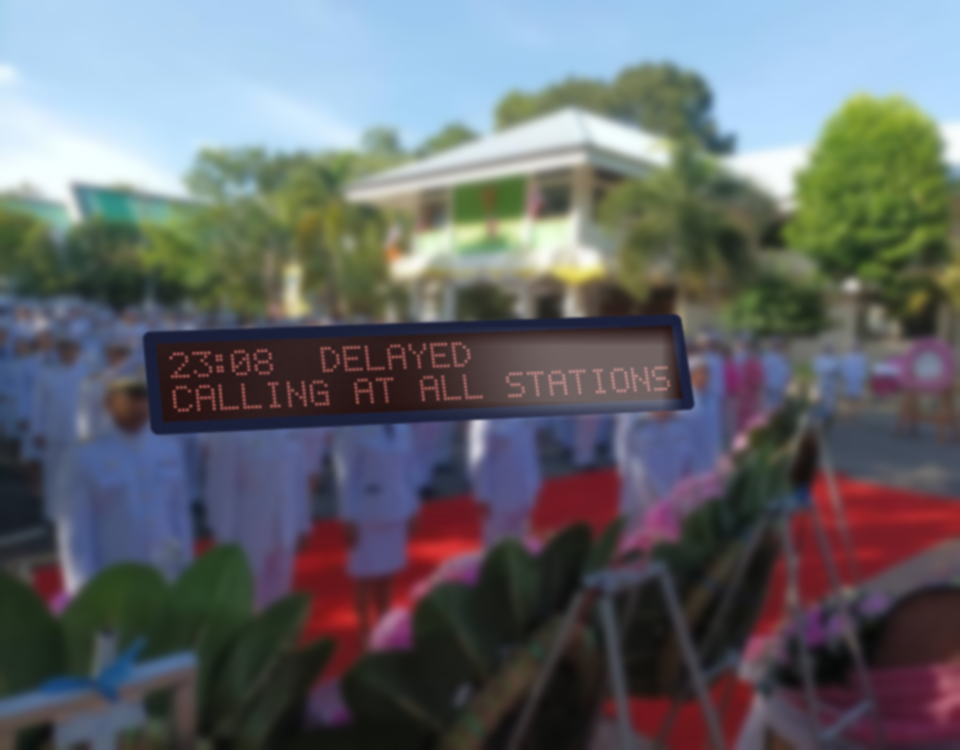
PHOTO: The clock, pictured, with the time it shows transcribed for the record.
23:08
